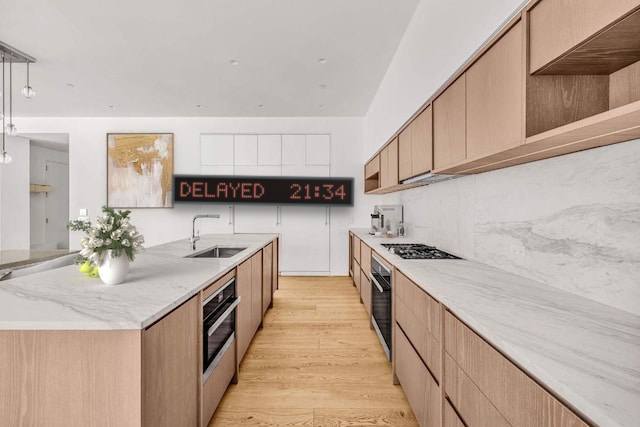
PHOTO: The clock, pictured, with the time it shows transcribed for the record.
21:34
